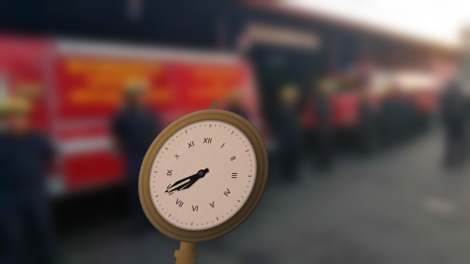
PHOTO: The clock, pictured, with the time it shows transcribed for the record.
7:40
